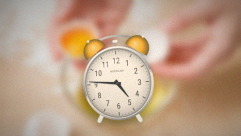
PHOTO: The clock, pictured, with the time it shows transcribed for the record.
4:46
